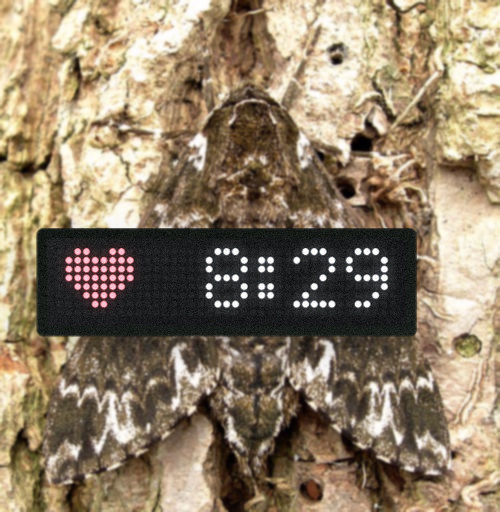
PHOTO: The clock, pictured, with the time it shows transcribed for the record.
8:29
